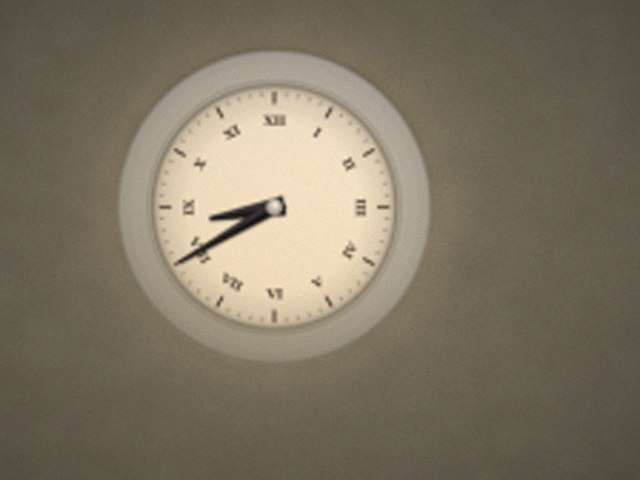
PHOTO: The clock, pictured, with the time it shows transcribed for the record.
8:40
